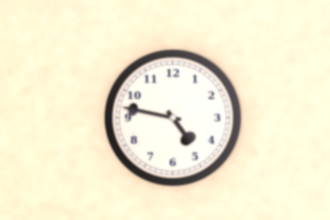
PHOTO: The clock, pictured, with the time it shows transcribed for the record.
4:47
